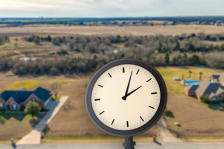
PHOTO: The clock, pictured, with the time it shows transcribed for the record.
2:03
